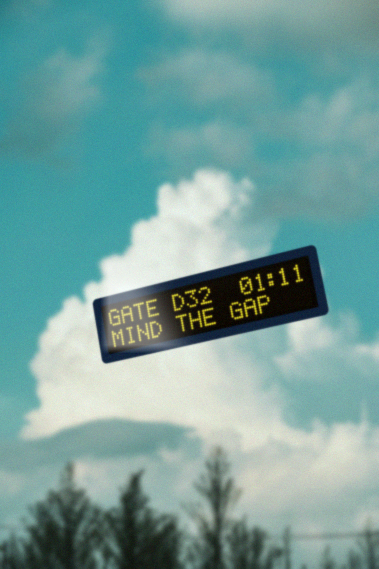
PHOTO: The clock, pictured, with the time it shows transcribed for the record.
1:11
